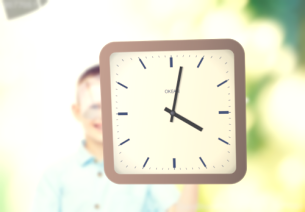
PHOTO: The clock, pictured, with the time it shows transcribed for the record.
4:02
